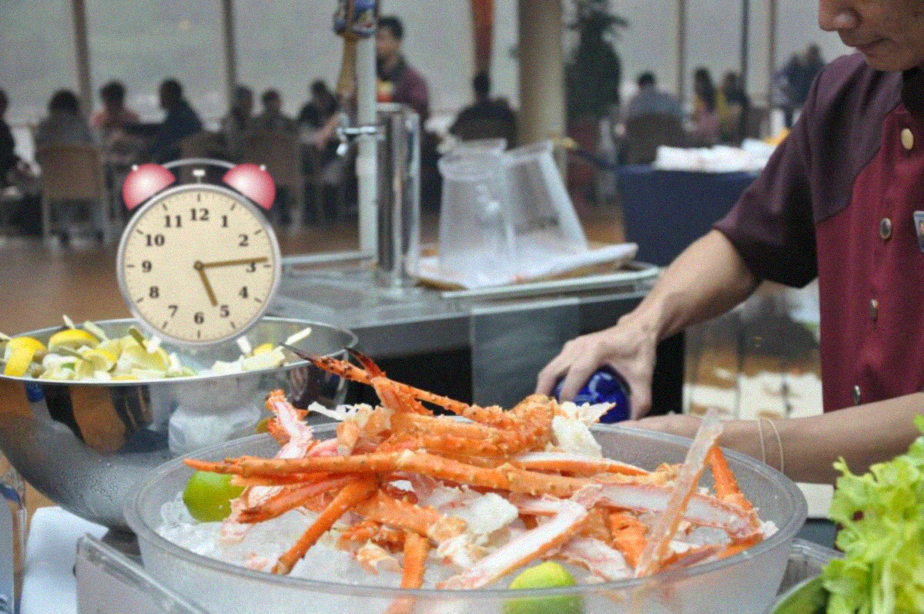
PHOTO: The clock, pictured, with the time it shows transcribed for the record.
5:14
